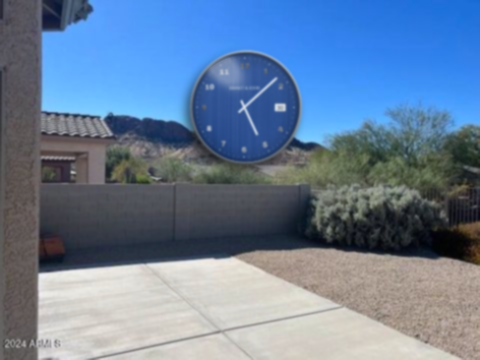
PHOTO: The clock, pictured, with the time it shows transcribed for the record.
5:08
